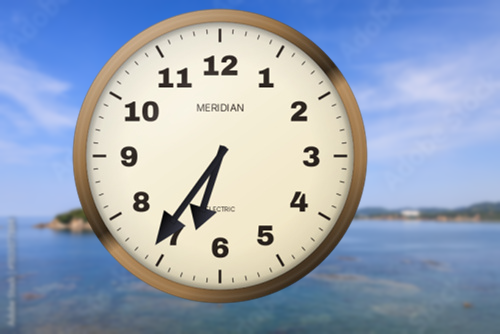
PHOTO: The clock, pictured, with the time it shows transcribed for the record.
6:36
